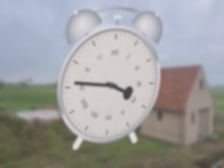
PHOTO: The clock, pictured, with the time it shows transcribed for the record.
3:46
